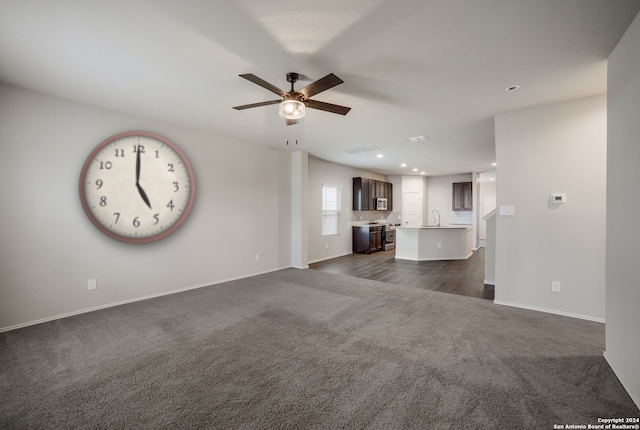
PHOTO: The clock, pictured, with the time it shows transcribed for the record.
5:00
